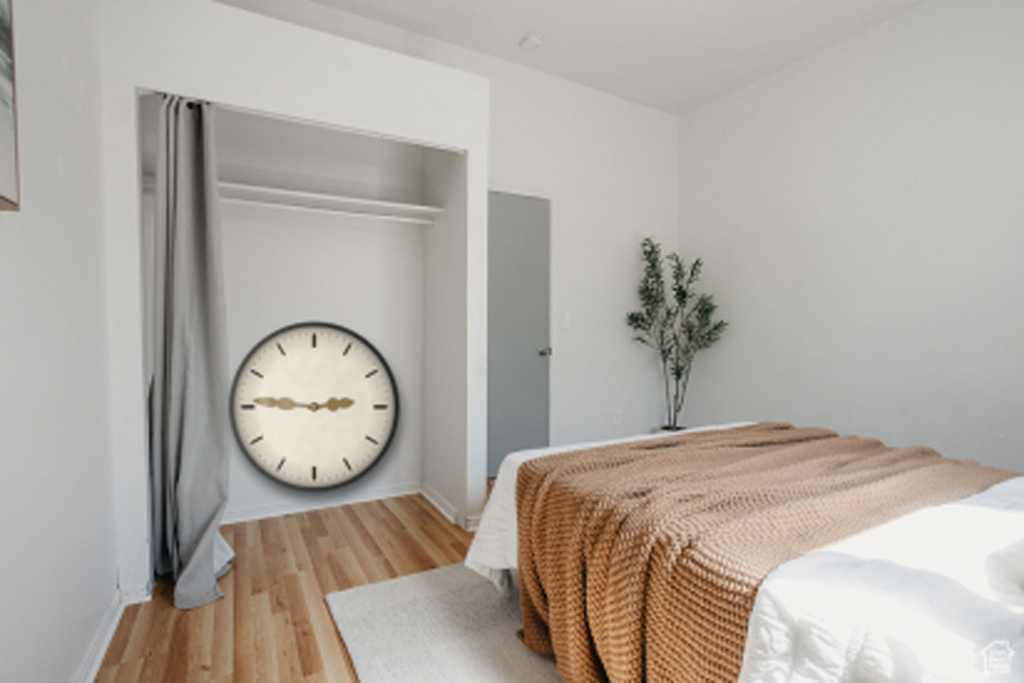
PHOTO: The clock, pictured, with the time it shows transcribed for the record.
2:46
